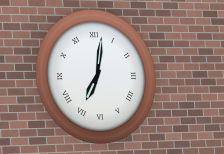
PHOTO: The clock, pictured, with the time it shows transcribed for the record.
7:02
